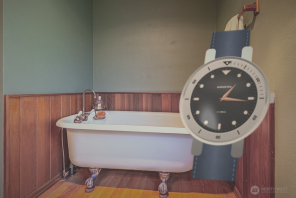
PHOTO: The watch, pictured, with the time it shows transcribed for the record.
1:16
